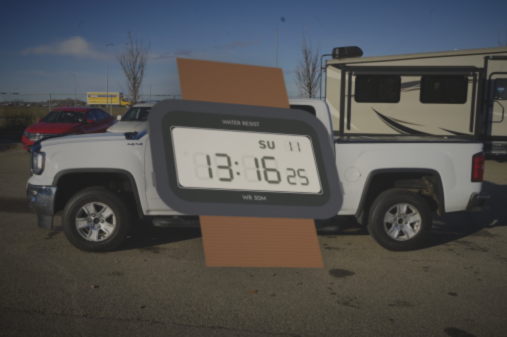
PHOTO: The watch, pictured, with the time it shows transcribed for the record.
13:16:25
